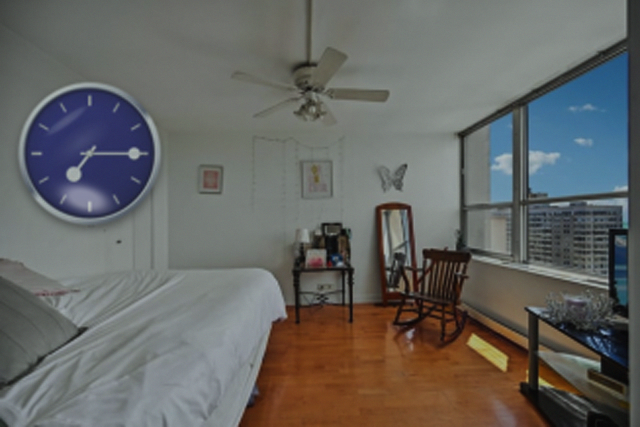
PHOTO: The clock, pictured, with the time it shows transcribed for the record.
7:15
